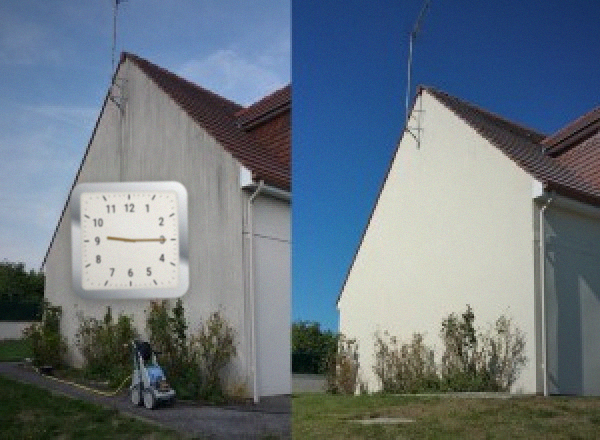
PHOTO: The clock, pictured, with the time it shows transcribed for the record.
9:15
